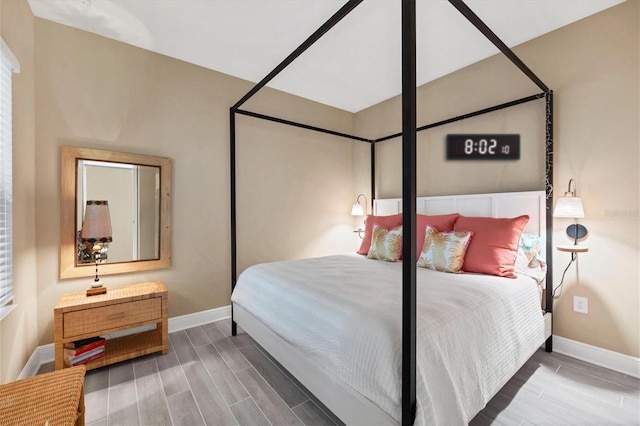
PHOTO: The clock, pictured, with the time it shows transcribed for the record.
8:02
